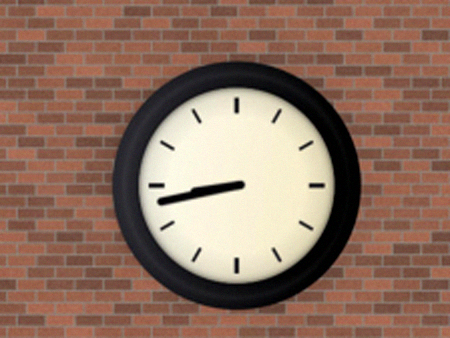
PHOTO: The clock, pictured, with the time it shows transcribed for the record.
8:43
